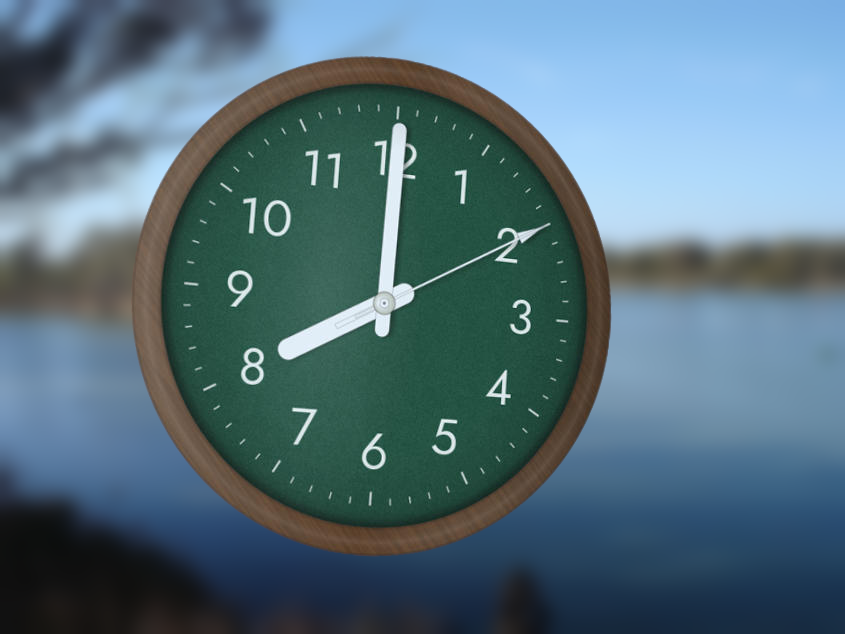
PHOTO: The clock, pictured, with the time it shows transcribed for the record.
8:00:10
